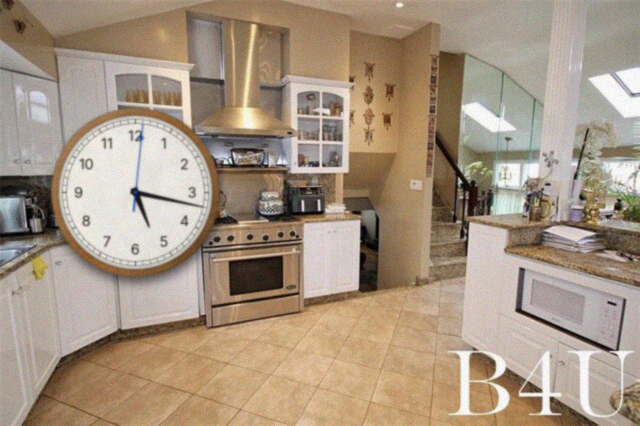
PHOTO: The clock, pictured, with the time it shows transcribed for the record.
5:17:01
